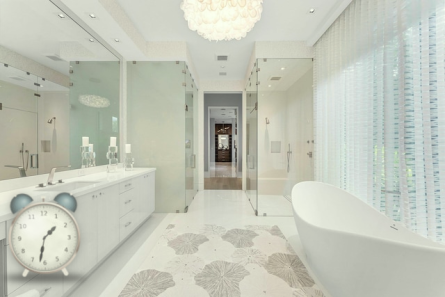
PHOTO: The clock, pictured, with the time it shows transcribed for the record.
1:32
